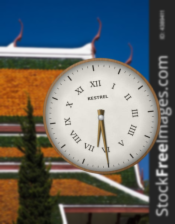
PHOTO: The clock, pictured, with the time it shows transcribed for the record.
6:30
